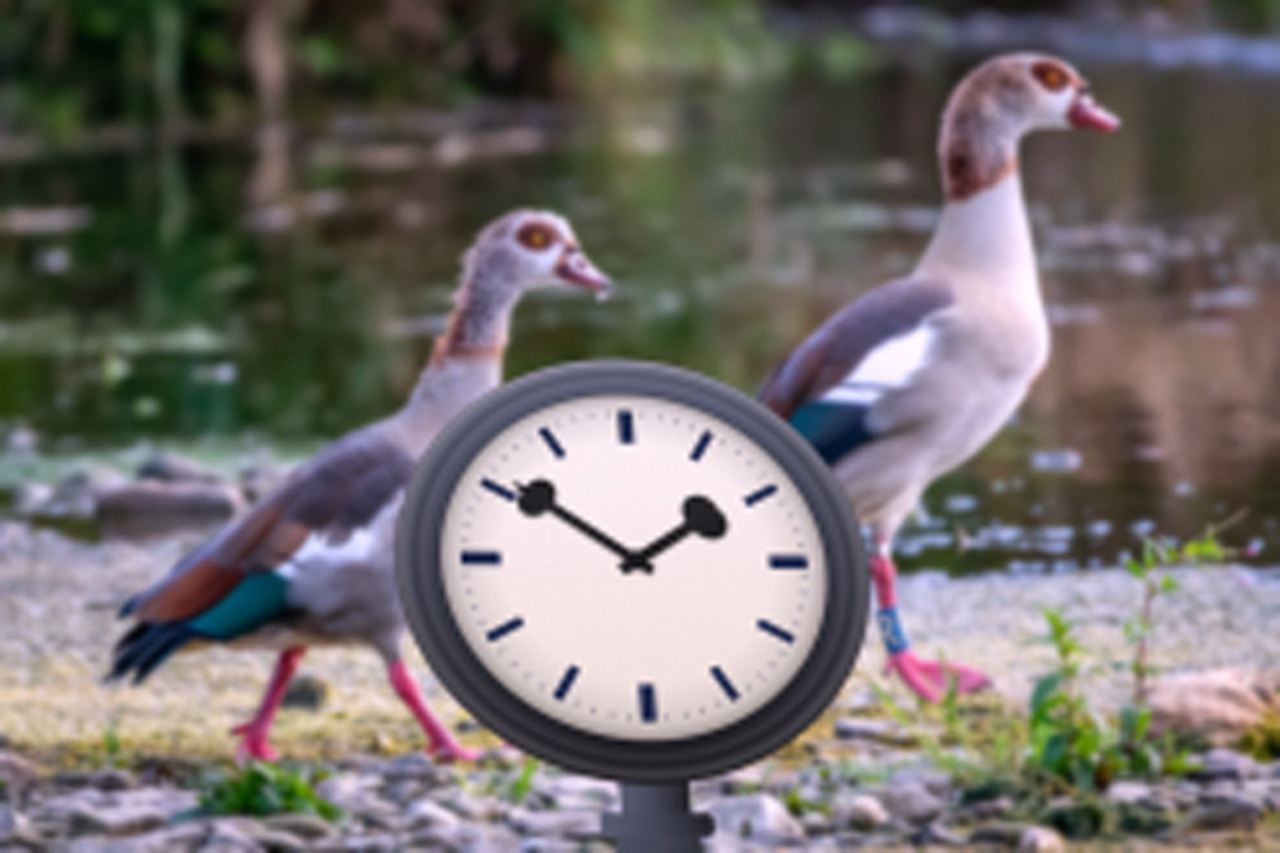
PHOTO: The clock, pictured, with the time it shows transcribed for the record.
1:51
